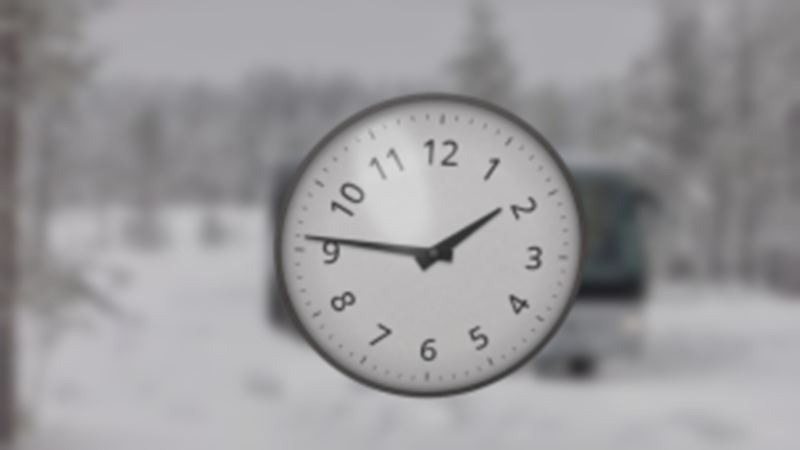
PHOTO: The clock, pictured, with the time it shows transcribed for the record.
1:46
